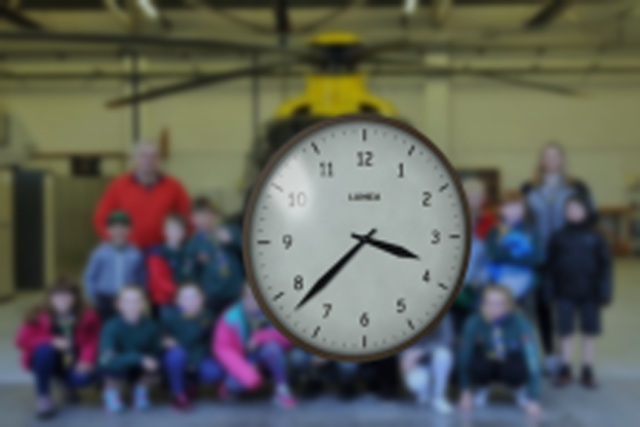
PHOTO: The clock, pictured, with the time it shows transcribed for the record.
3:38
